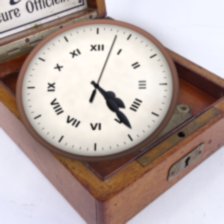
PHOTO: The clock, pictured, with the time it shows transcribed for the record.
4:24:03
